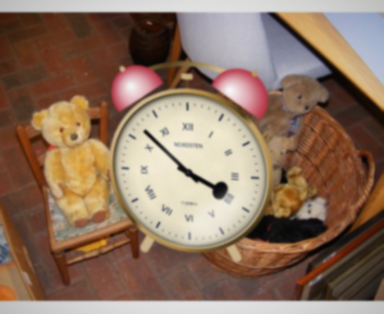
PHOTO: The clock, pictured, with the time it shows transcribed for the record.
3:52
